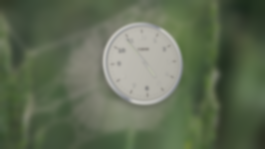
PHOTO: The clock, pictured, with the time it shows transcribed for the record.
4:54
